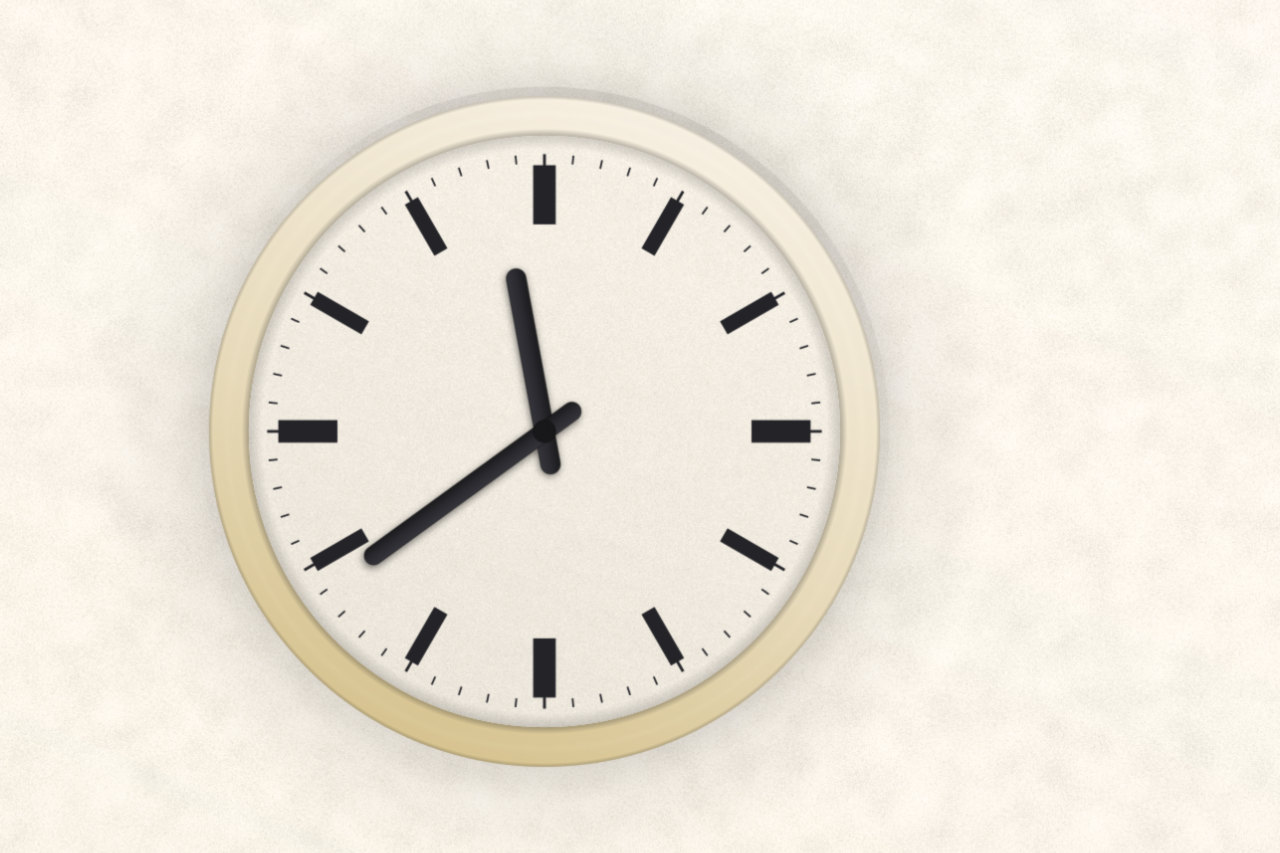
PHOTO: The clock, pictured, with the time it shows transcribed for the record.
11:39
